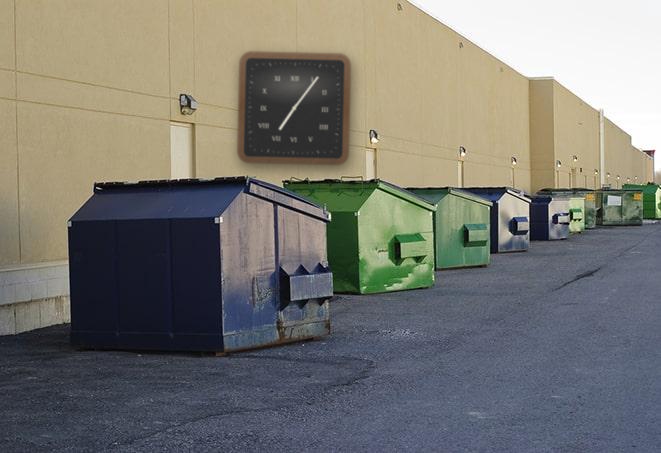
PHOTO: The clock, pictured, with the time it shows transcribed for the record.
7:06
